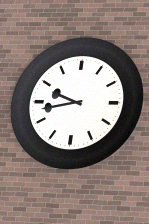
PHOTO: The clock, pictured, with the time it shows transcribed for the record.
9:43
